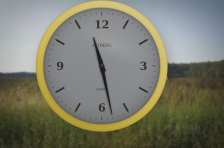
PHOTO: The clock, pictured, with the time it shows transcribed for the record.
11:28
